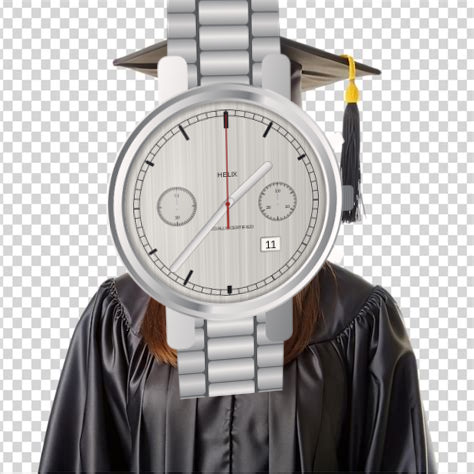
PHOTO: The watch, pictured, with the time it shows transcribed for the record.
1:37
